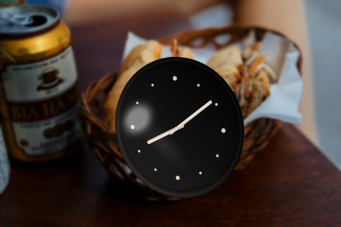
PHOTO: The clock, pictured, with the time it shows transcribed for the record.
8:09
